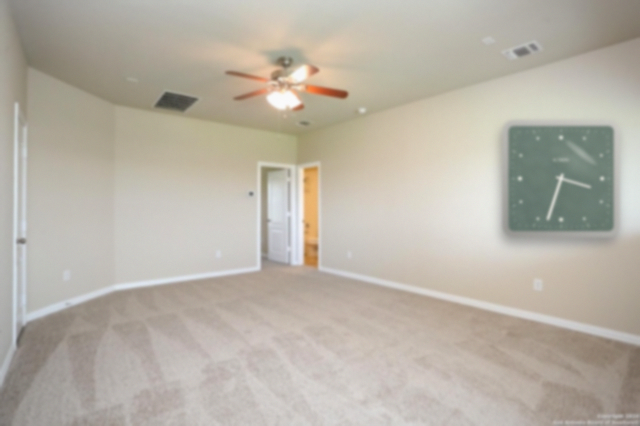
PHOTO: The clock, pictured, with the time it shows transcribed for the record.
3:33
